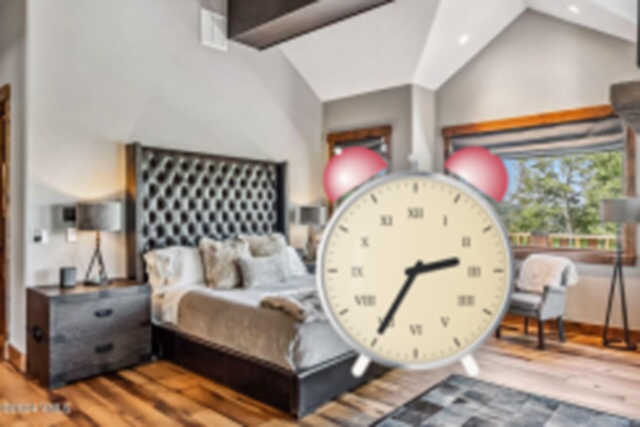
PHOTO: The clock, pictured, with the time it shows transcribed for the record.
2:35
